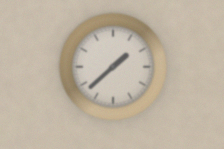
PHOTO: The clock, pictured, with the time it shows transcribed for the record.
1:38
